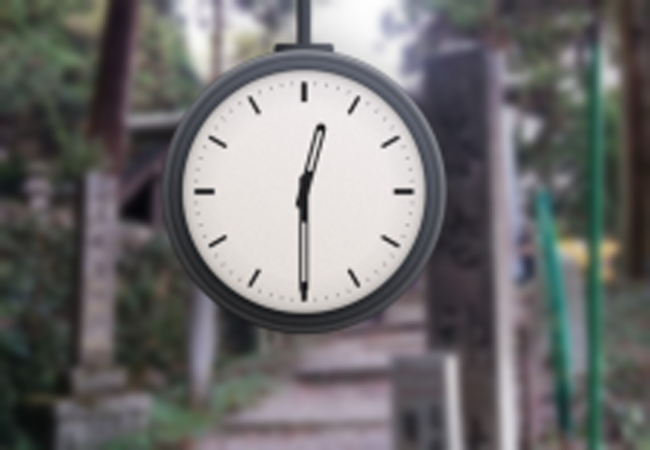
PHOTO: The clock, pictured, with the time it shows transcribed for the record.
12:30
